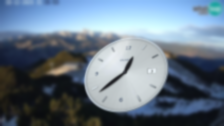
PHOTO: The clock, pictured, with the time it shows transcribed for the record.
12:38
